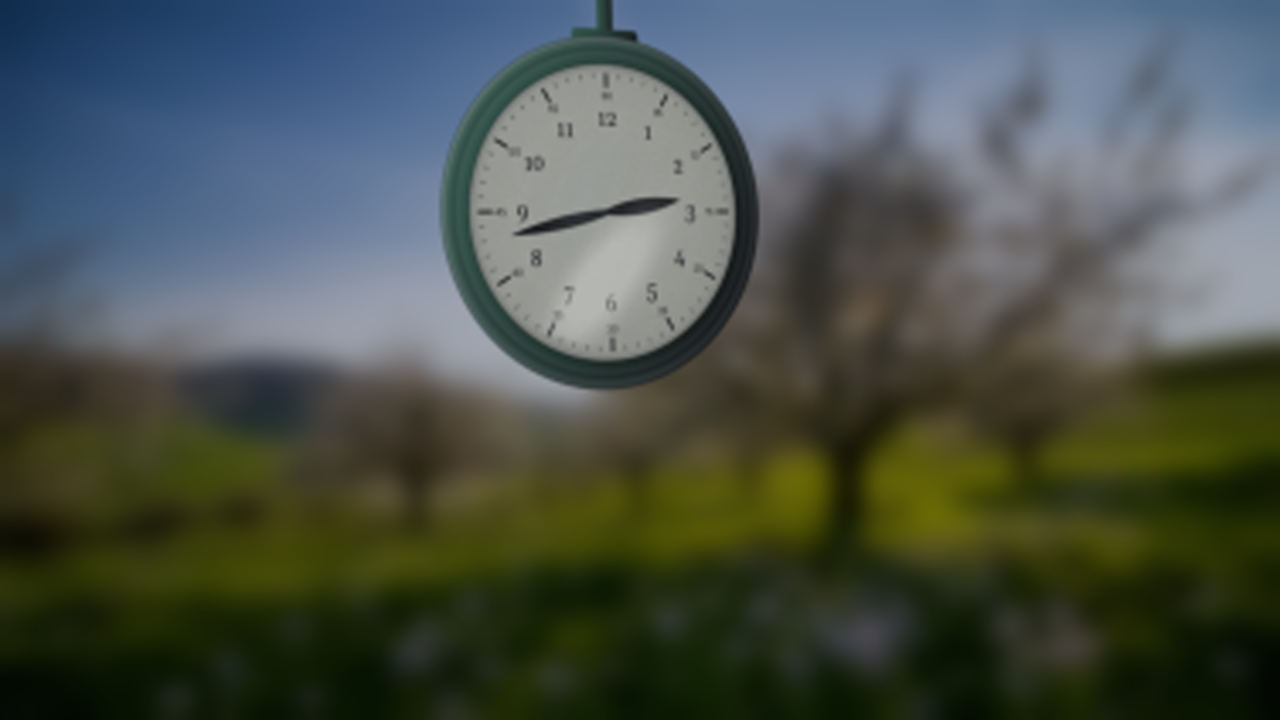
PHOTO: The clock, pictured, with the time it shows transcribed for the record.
2:43
